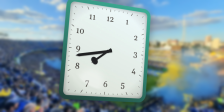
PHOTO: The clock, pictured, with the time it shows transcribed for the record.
7:43
